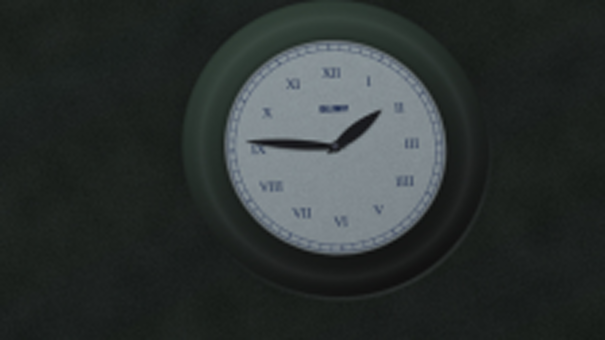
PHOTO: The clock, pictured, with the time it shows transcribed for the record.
1:46
